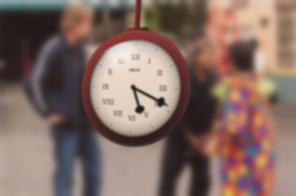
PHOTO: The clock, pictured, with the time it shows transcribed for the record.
5:19
